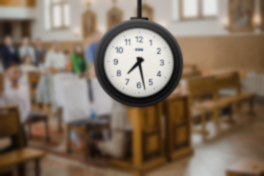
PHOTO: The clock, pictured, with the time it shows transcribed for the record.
7:28
